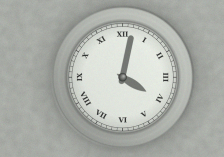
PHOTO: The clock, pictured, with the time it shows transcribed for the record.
4:02
